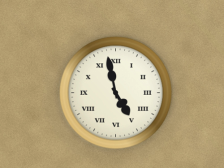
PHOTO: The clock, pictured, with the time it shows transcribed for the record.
4:58
